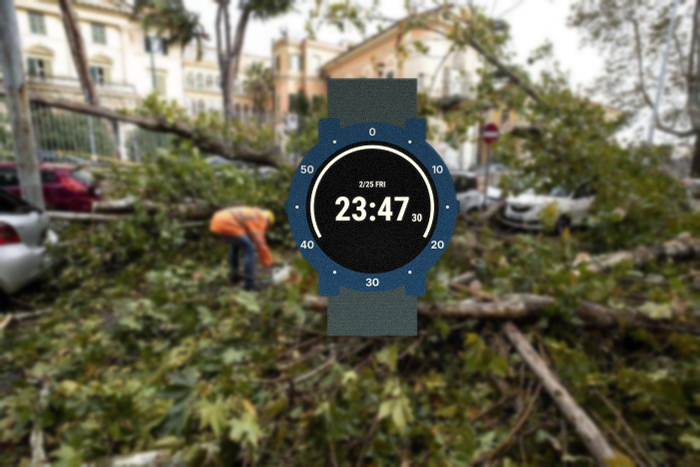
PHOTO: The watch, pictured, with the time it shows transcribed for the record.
23:47:30
